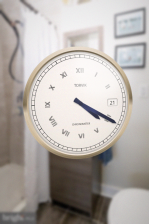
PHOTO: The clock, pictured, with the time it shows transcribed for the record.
4:20
